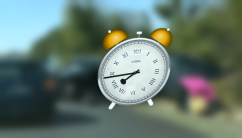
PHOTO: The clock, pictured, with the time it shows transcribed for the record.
7:44
